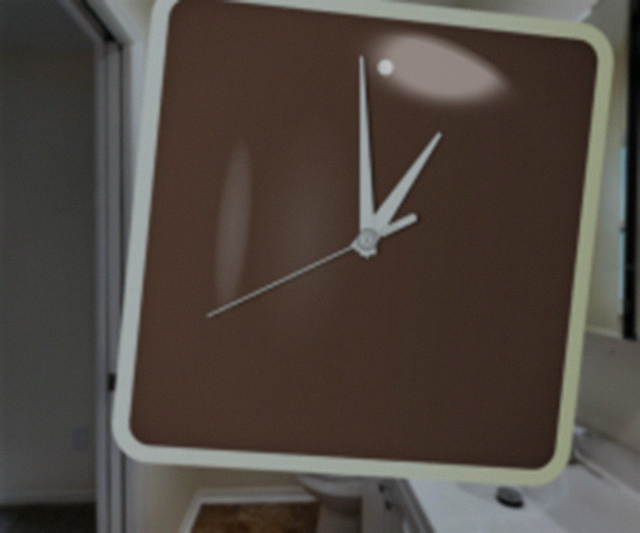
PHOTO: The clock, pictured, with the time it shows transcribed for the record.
12:58:40
